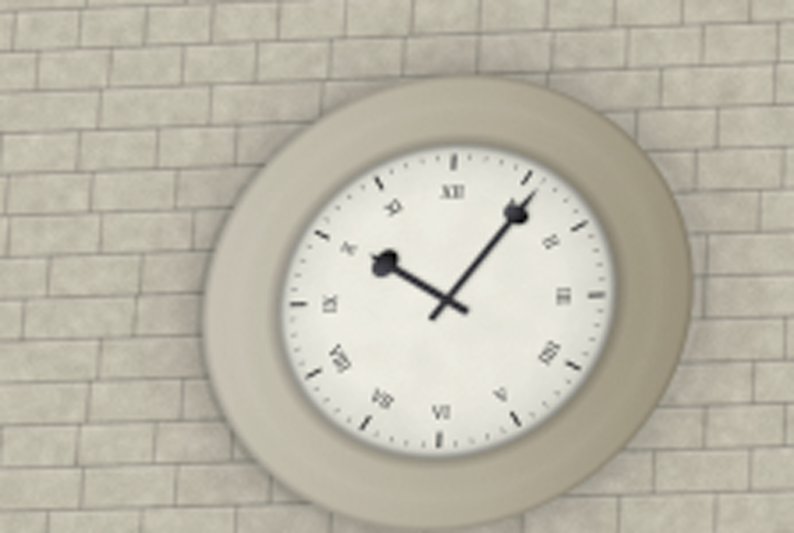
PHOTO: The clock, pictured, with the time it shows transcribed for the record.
10:06
